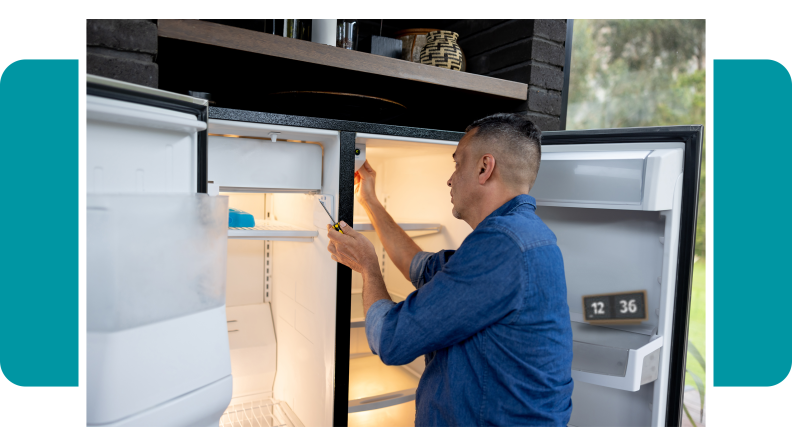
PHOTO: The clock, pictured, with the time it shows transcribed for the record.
12:36
